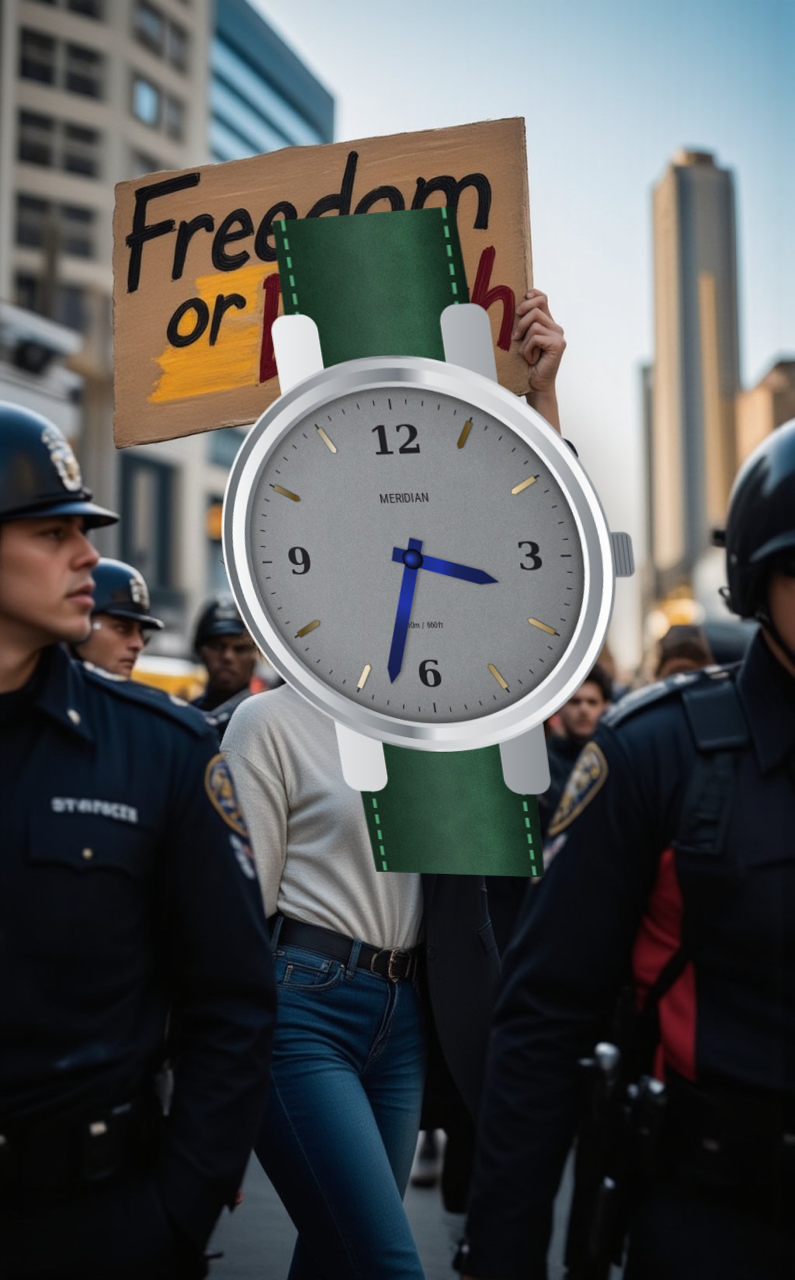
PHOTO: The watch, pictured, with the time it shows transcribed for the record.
3:33
